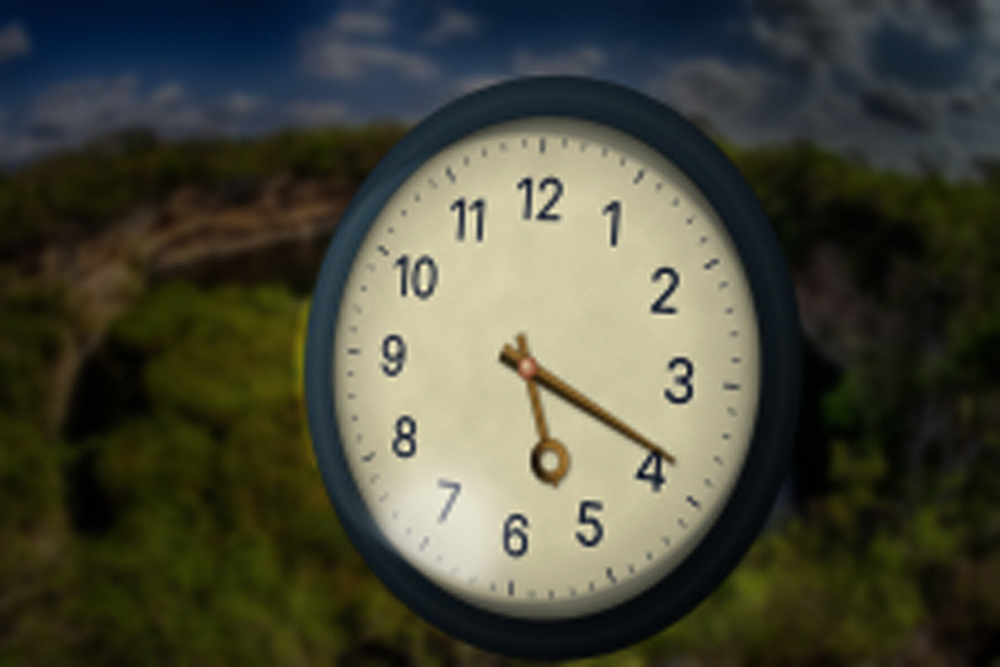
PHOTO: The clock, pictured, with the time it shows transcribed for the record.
5:19
